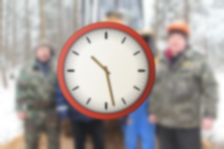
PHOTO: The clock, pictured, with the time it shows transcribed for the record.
10:28
